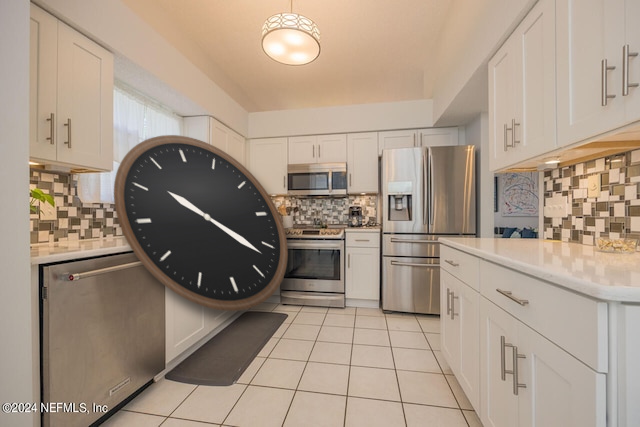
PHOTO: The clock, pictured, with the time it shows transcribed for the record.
10:22
